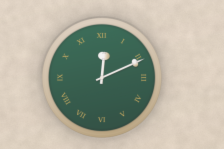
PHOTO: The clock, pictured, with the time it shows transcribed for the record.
12:11
